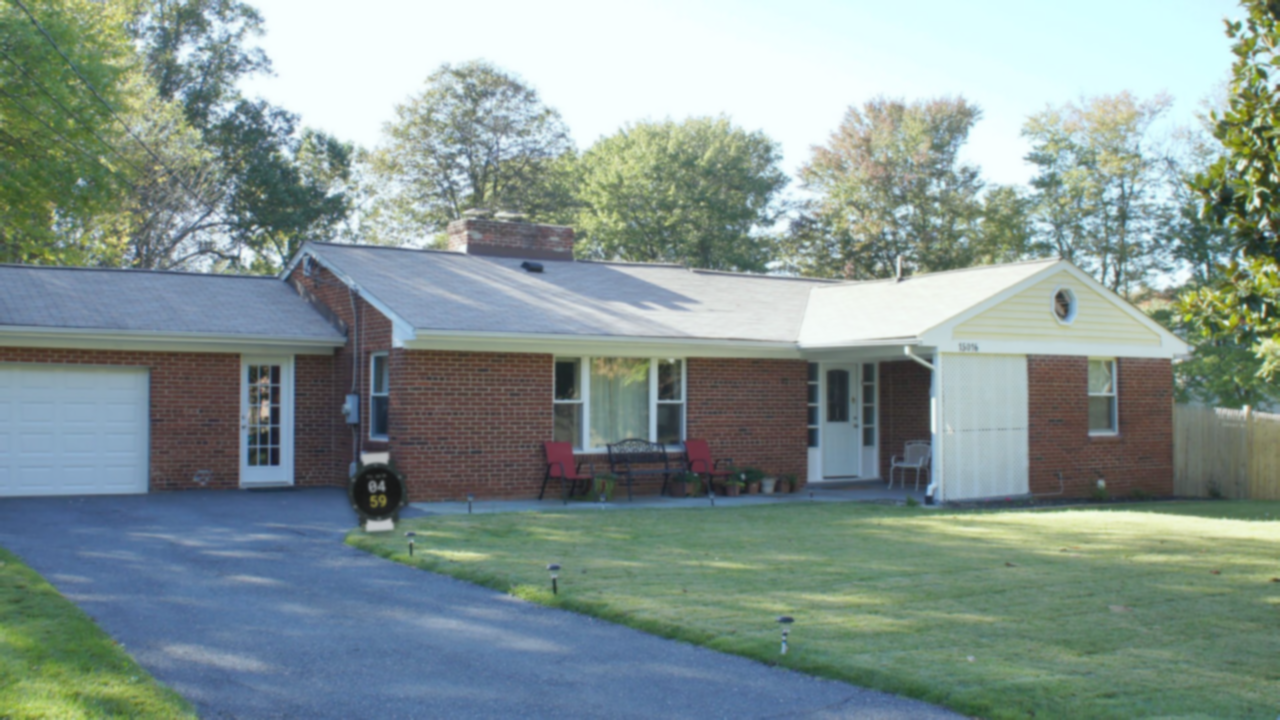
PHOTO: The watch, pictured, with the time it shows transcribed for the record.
4:59
